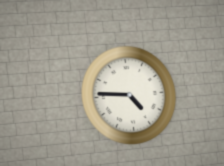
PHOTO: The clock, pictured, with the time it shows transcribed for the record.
4:46
